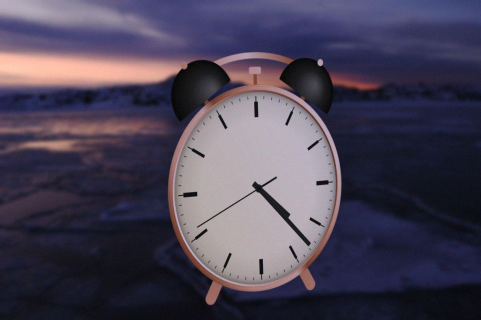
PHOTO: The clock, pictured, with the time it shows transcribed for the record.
4:22:41
